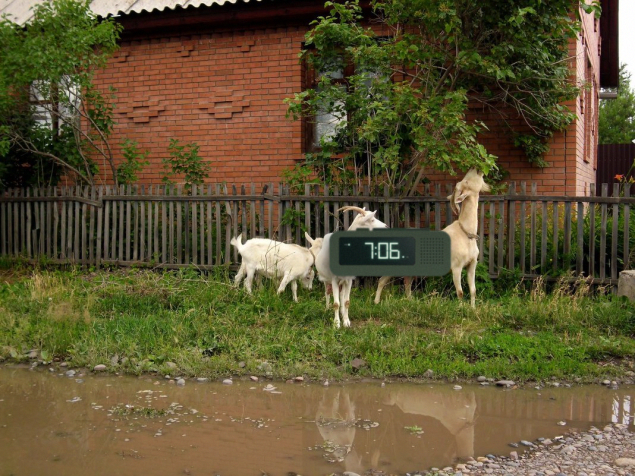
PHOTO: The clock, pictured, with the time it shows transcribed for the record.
7:06
